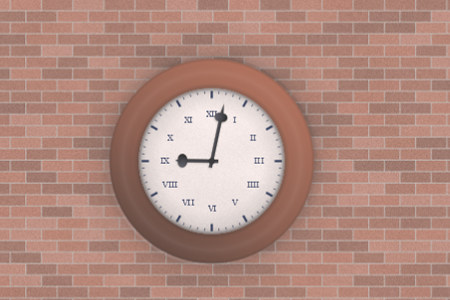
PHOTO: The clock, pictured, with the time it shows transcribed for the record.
9:02
